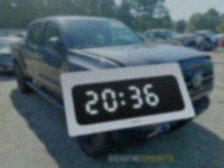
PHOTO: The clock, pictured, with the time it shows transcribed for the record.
20:36
